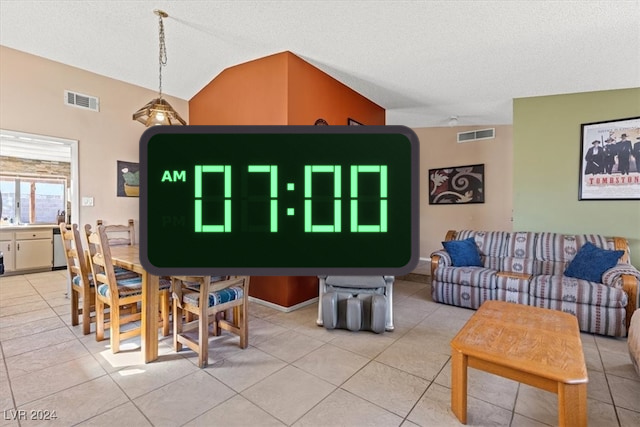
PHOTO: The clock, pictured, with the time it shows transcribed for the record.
7:00
